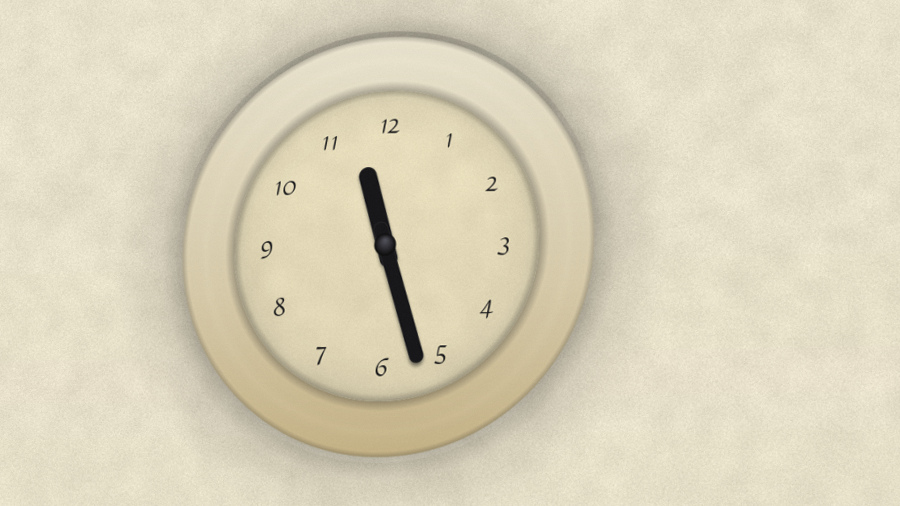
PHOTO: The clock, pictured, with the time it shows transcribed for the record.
11:27
